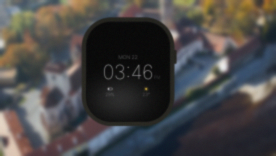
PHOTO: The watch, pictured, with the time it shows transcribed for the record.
3:46
